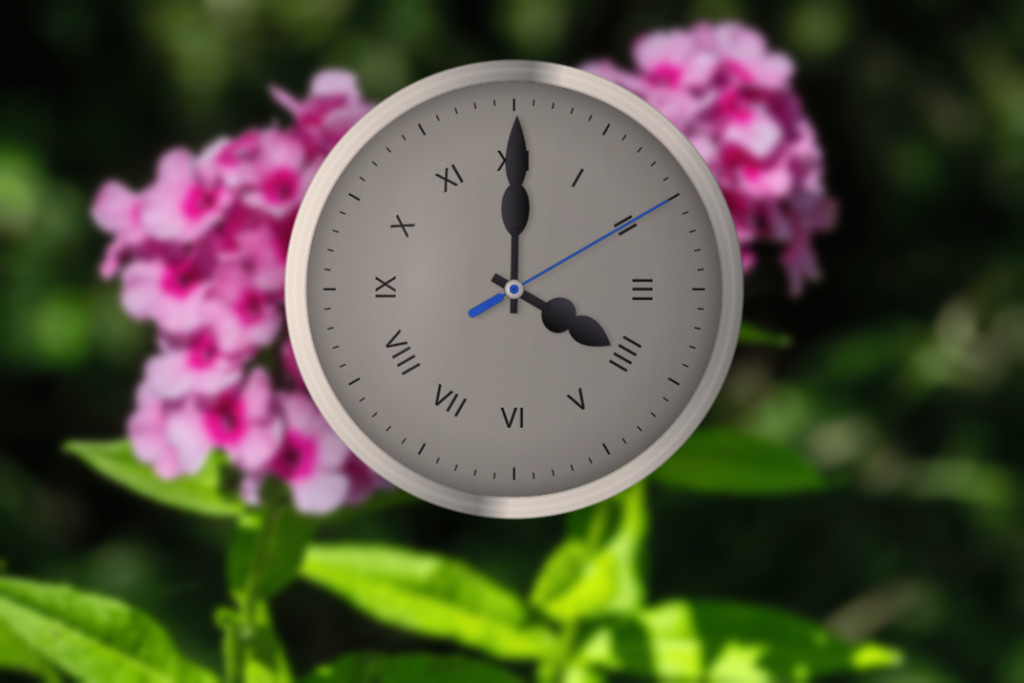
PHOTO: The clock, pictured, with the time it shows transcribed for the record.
4:00:10
